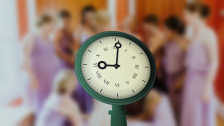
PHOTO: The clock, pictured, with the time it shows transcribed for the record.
9:01
